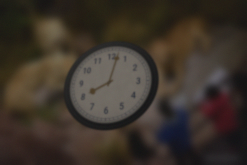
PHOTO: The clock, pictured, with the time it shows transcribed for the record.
8:02
